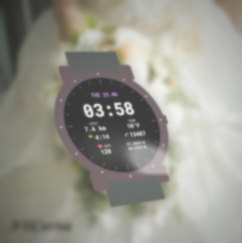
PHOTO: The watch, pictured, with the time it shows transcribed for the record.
3:58
